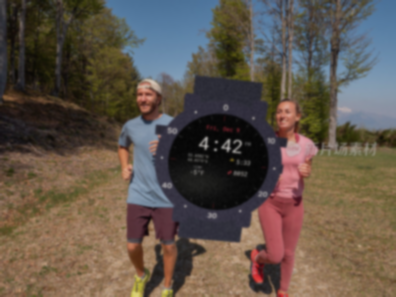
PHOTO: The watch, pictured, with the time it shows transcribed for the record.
4:42
